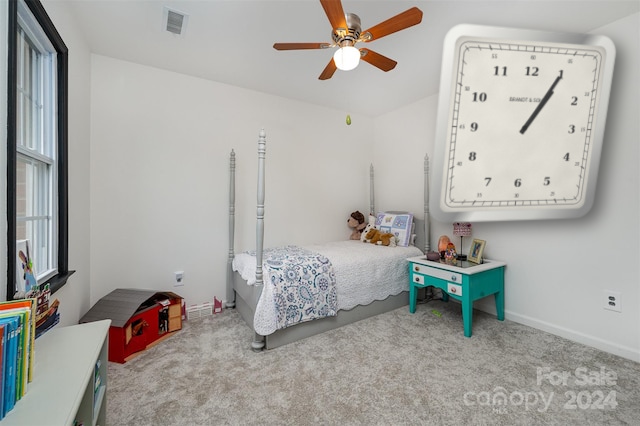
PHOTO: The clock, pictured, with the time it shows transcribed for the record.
1:05
